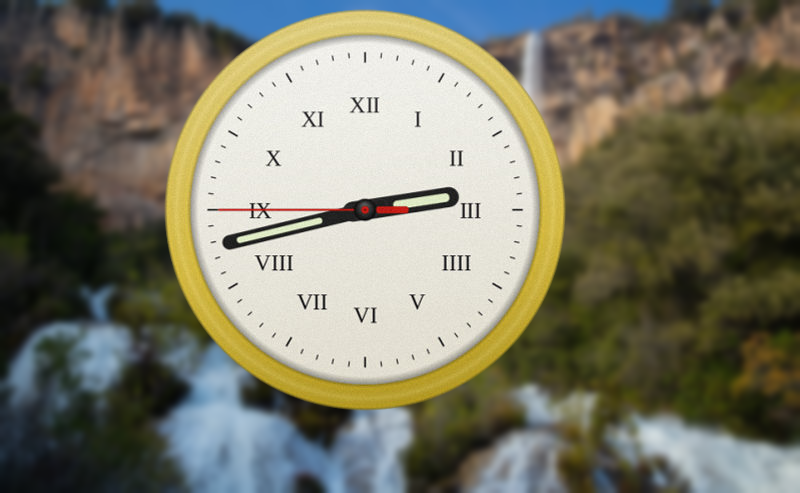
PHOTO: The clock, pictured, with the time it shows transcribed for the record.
2:42:45
